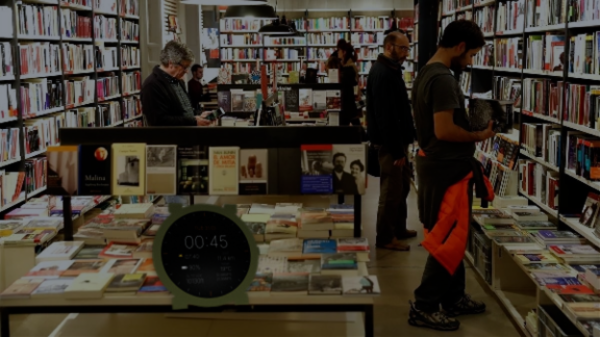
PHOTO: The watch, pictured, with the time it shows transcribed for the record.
0:45
